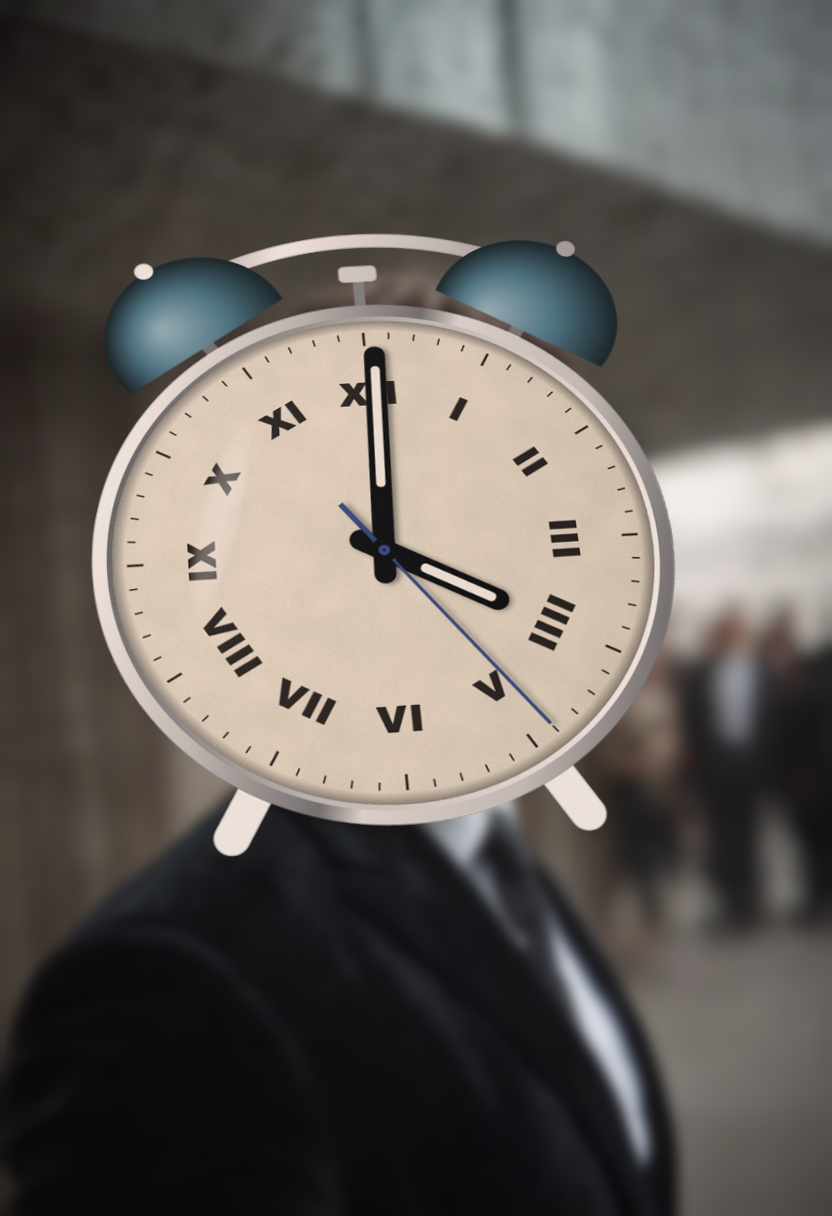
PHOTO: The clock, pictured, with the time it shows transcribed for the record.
4:00:24
